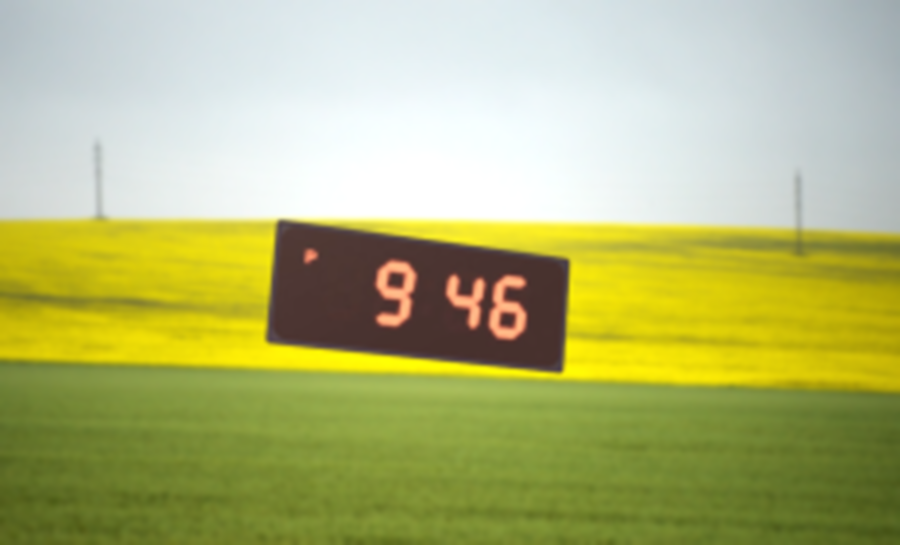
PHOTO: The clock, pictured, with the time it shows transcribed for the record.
9:46
